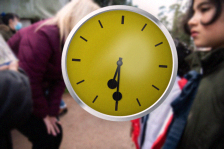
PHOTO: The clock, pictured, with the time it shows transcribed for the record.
6:30
